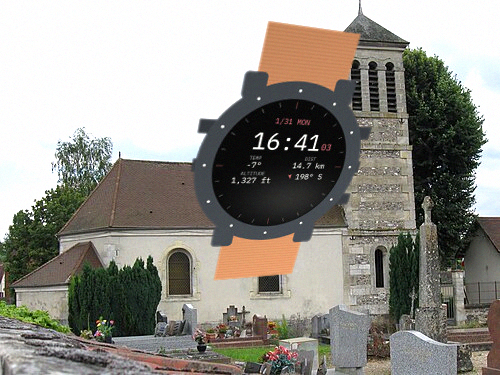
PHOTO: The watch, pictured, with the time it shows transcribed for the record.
16:41:03
